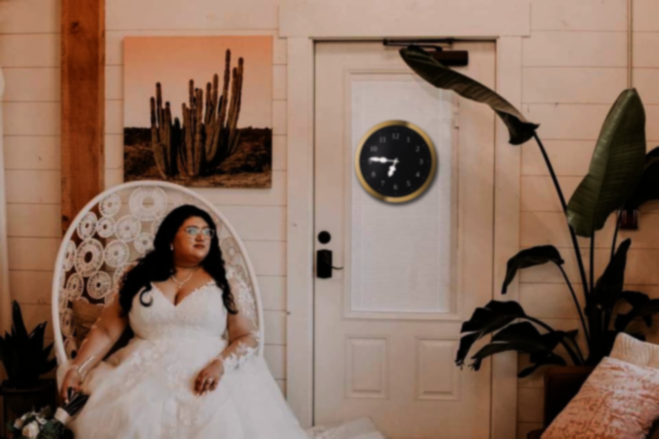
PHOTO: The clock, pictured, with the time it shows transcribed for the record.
6:46
